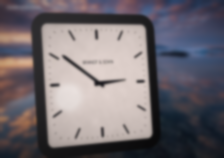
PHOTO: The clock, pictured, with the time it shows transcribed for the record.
2:51
